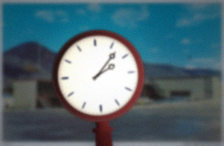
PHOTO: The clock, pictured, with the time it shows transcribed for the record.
2:07
